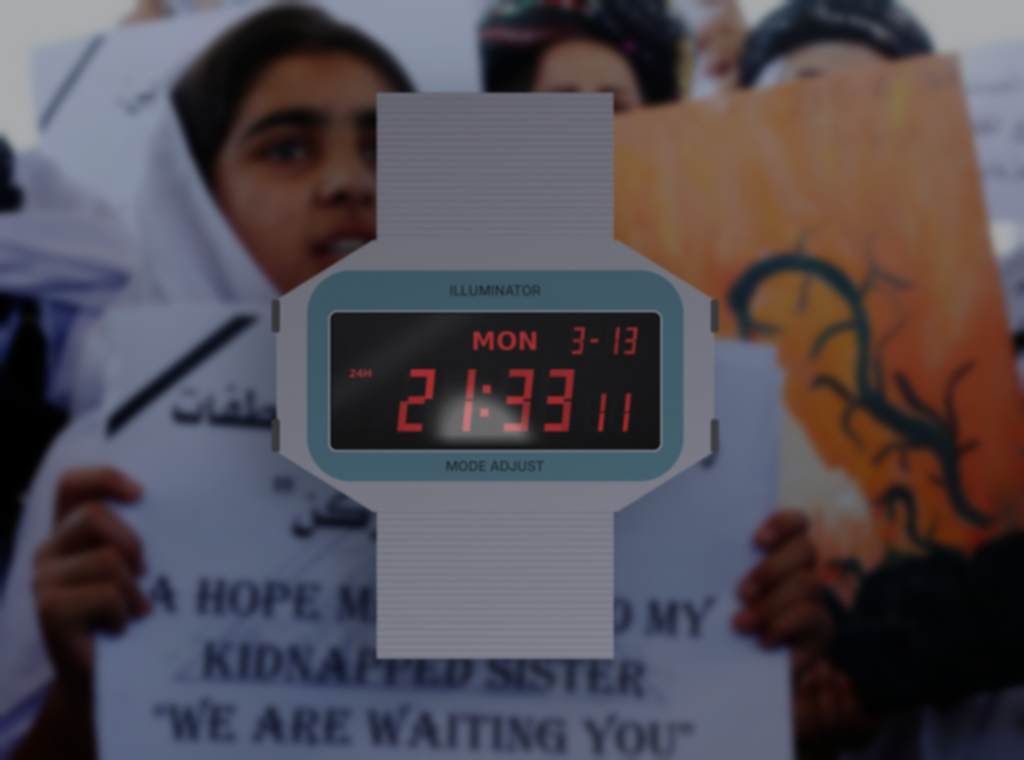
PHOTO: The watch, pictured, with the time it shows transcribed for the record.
21:33:11
